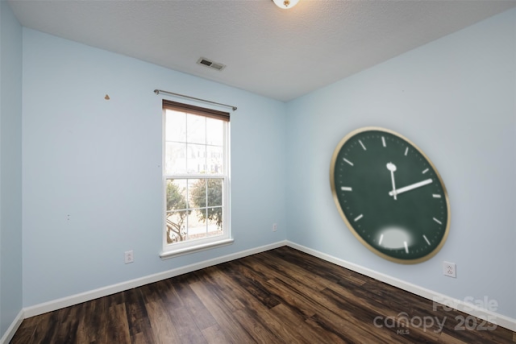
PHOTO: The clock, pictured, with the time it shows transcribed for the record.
12:12
